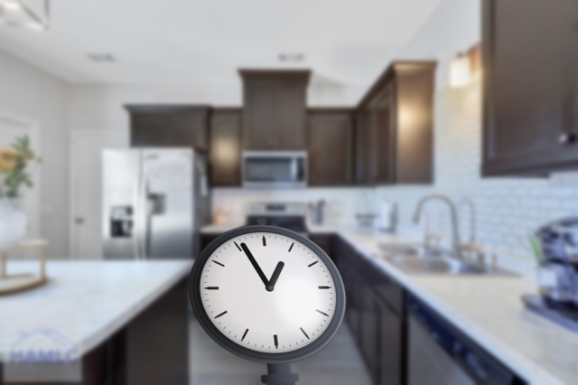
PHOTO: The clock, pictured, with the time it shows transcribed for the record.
12:56
